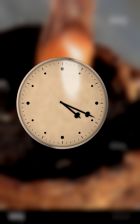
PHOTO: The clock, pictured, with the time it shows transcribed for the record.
4:19
